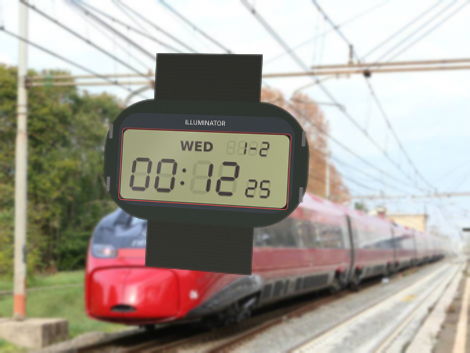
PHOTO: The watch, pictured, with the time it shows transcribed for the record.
0:12:25
